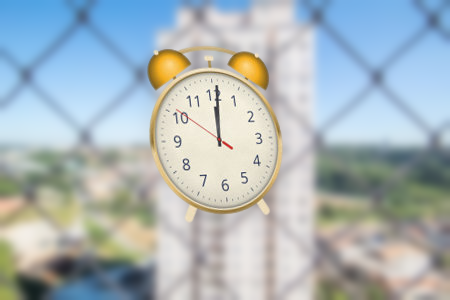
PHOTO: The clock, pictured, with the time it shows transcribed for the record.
12:00:51
